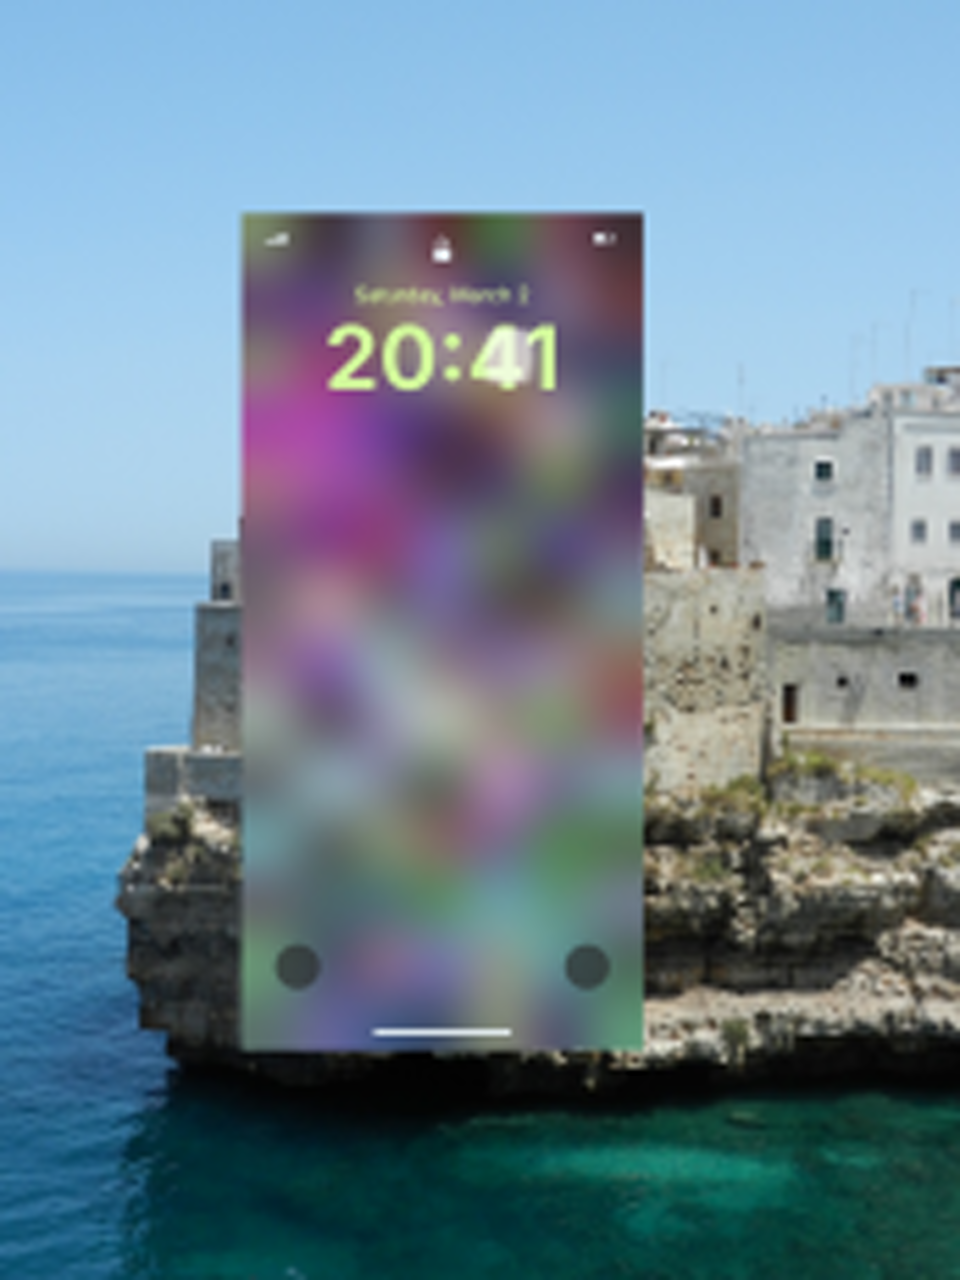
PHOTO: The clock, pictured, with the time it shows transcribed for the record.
20:41
